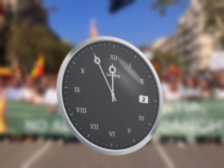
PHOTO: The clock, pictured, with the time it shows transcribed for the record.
11:55
